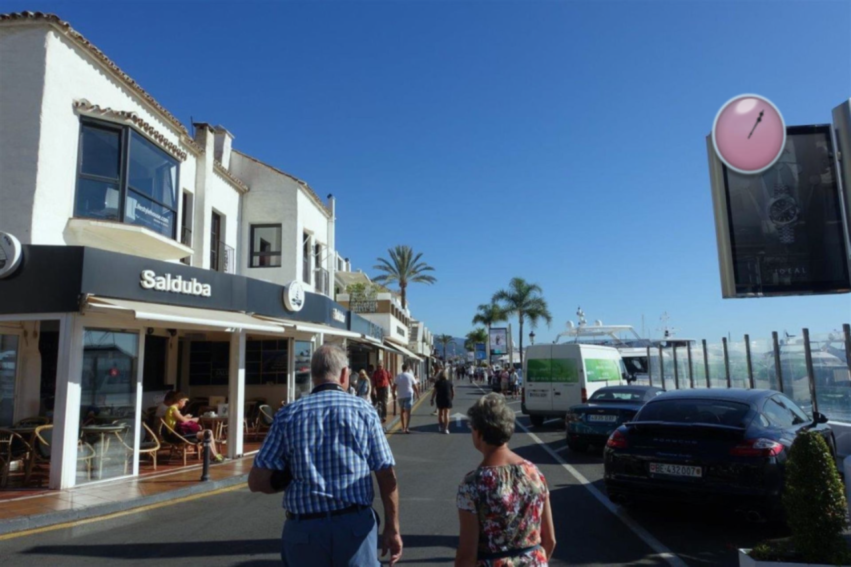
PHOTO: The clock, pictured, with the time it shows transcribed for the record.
1:05
